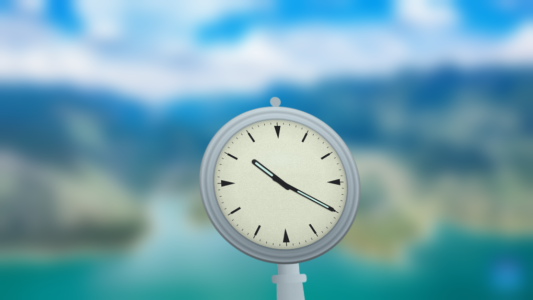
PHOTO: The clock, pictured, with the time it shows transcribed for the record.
10:20
